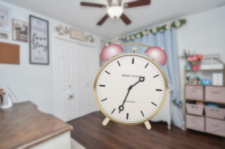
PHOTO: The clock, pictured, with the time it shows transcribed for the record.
1:33
